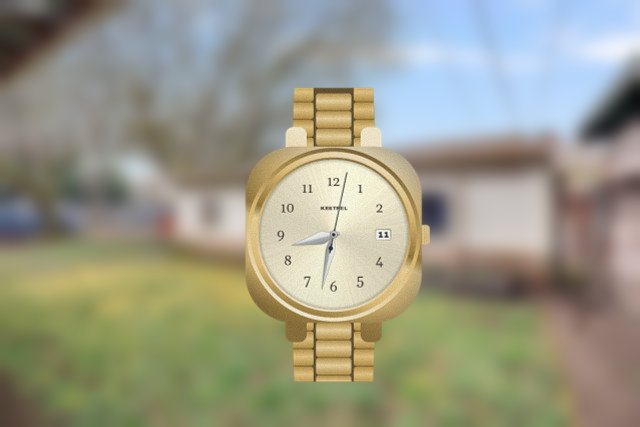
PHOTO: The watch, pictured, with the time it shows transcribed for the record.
8:32:02
